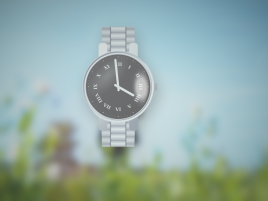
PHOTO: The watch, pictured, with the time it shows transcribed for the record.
3:59
